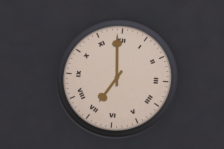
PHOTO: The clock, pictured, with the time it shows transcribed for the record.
6:59
